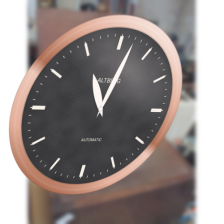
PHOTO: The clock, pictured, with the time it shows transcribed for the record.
11:02
